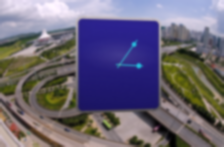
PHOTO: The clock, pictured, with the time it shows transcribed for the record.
3:06
